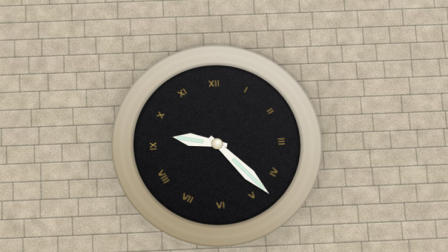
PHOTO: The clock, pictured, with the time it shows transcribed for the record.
9:23
